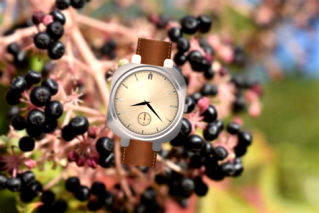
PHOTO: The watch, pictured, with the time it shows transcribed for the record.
8:22
